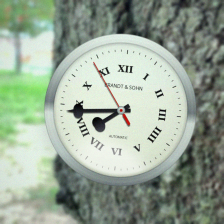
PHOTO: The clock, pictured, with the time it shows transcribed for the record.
7:43:54
